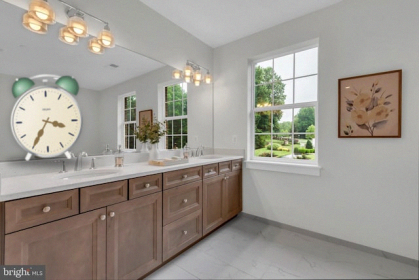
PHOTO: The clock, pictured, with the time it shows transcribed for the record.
3:35
